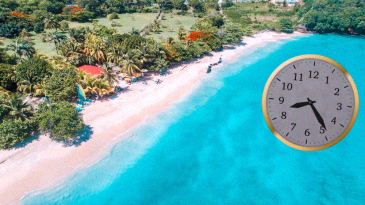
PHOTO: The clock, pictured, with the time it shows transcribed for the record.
8:24
